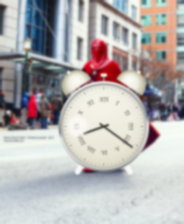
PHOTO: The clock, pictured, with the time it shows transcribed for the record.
8:21
